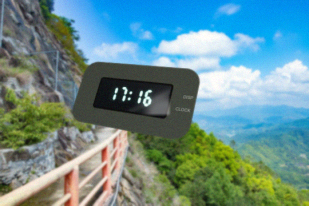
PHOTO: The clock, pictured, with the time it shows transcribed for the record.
17:16
